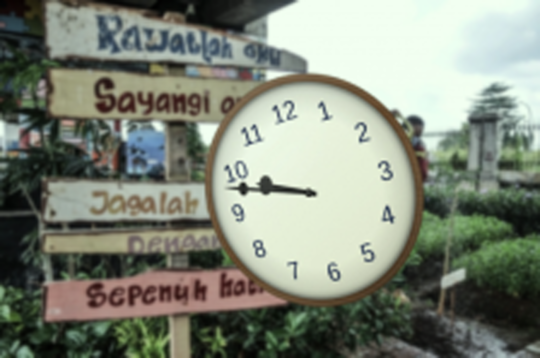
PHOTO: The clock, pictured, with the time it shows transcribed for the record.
9:48
